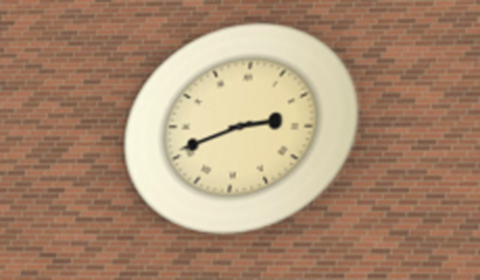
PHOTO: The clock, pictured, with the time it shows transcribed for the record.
2:41
